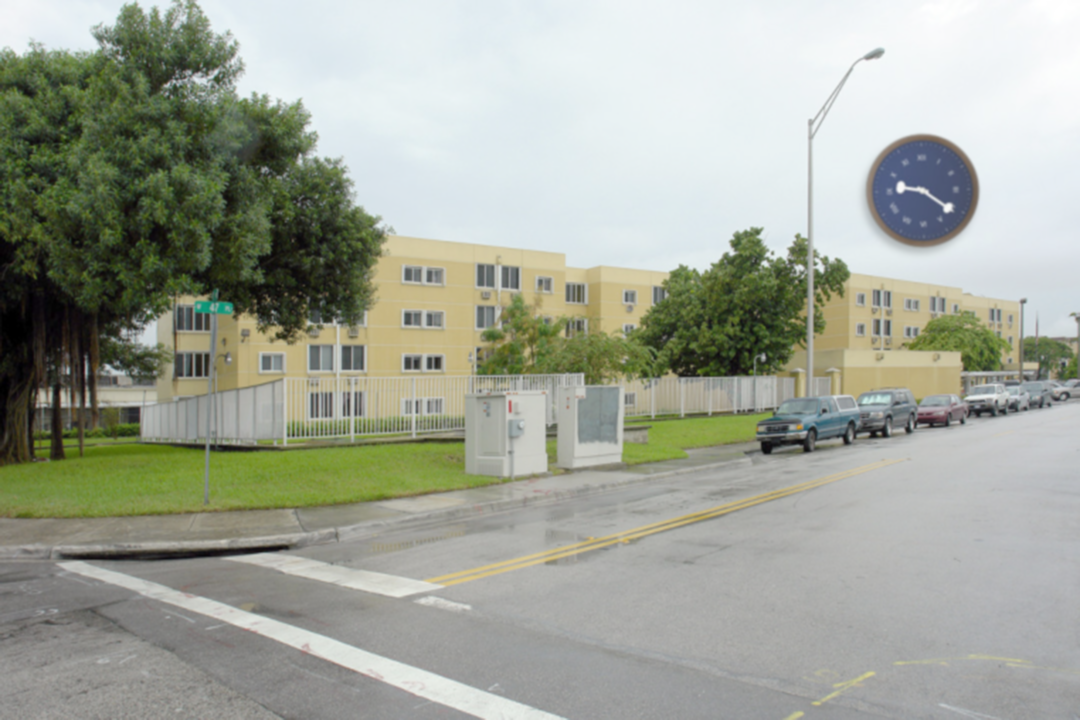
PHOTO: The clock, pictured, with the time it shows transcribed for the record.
9:21
